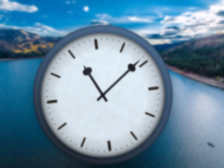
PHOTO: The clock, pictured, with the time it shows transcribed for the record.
11:09
